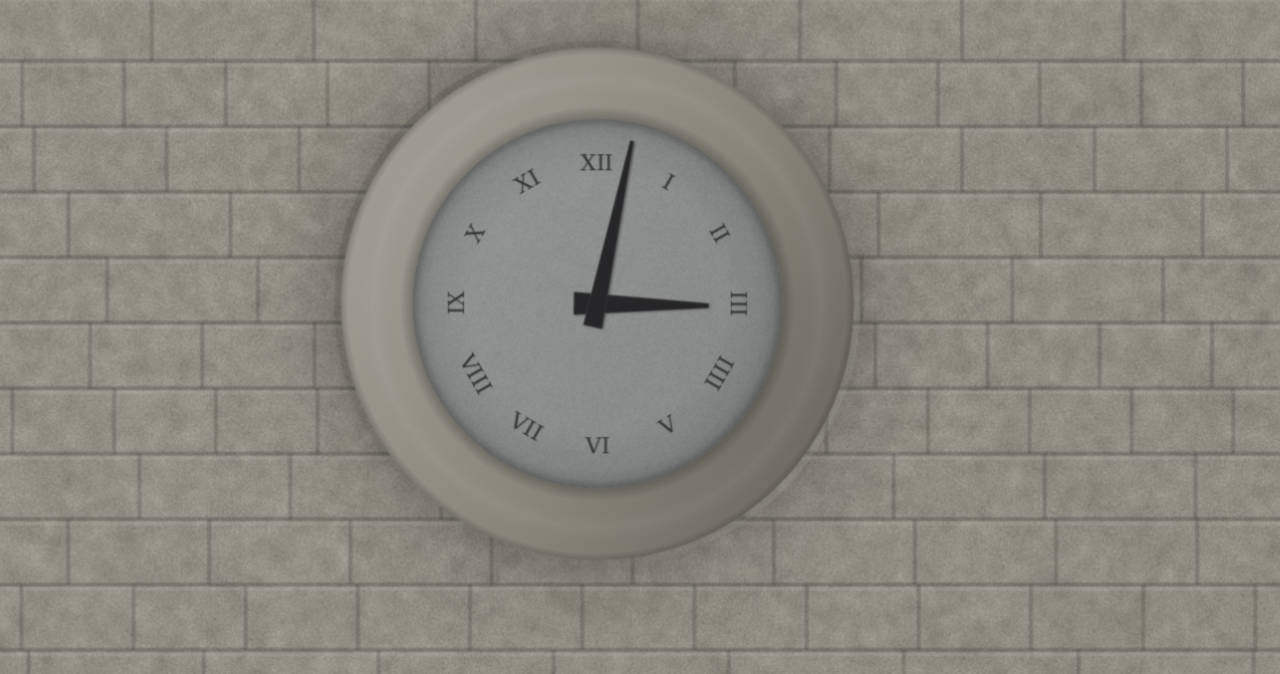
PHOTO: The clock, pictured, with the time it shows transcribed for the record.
3:02
